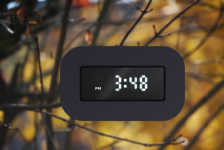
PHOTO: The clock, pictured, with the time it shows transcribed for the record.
3:48
